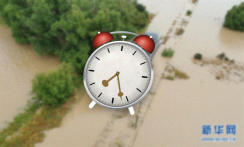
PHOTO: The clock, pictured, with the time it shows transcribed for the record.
7:27
